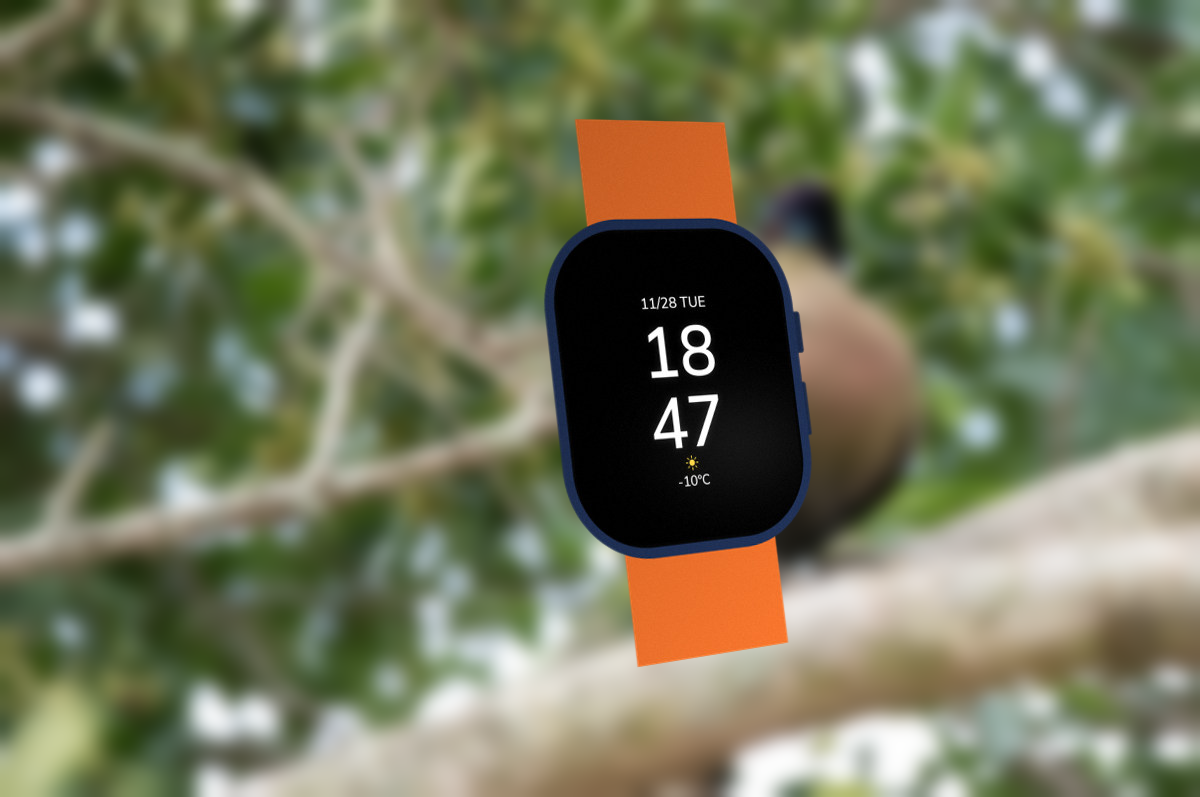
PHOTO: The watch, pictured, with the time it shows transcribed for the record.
18:47
